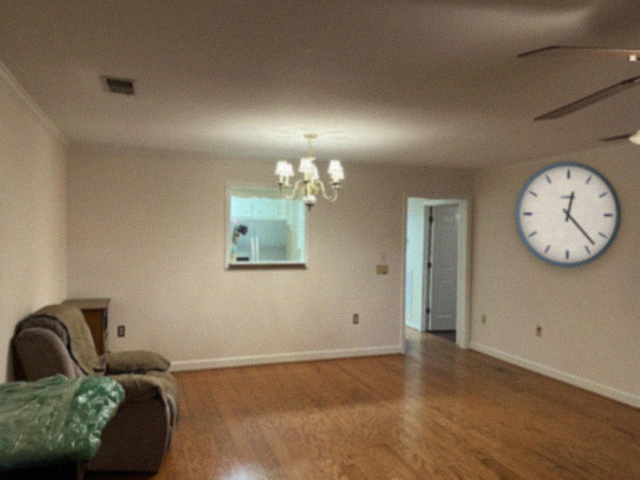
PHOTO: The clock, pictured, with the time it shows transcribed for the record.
12:23
